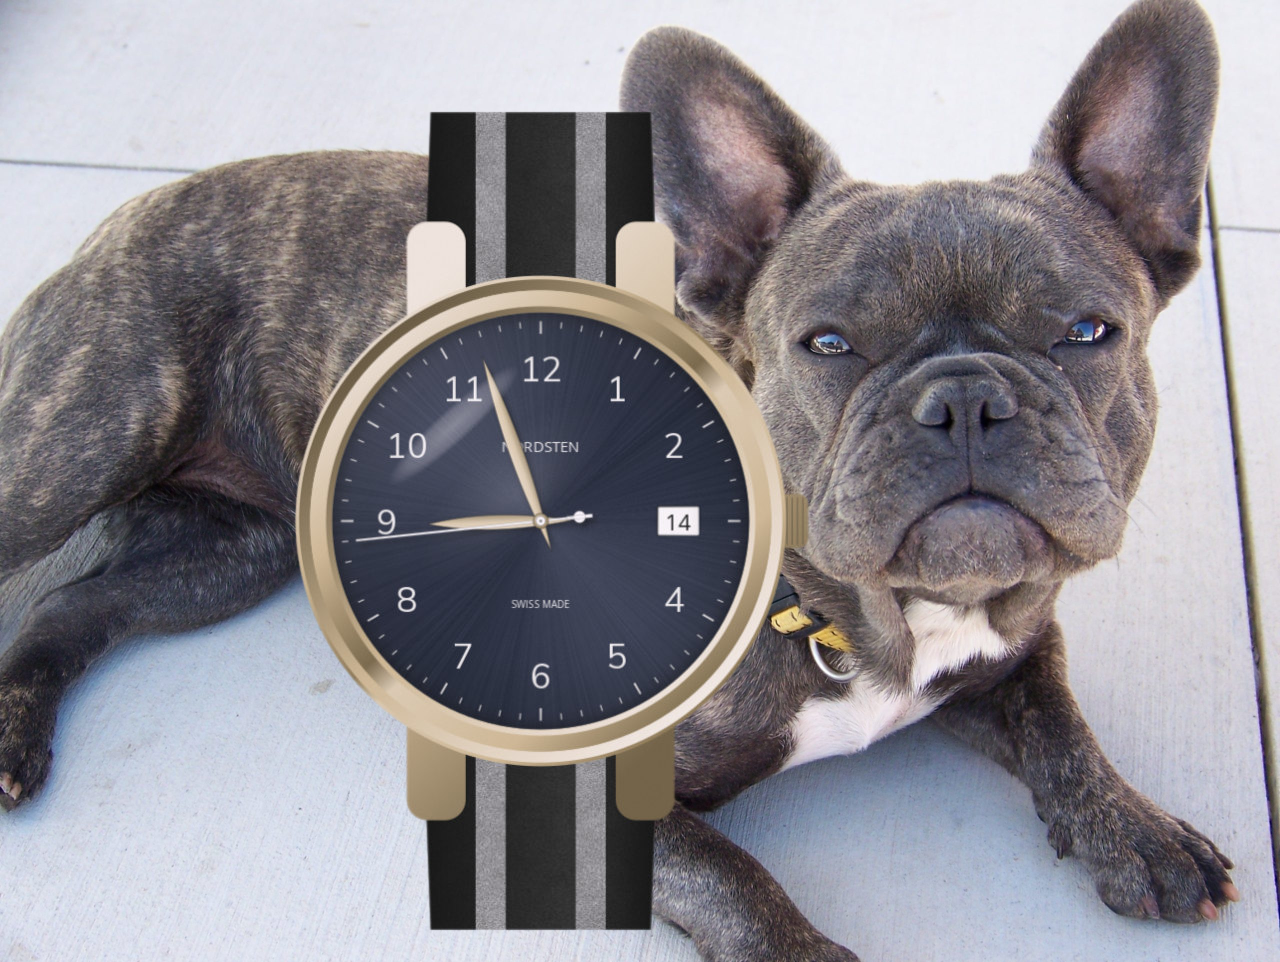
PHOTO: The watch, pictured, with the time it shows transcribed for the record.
8:56:44
